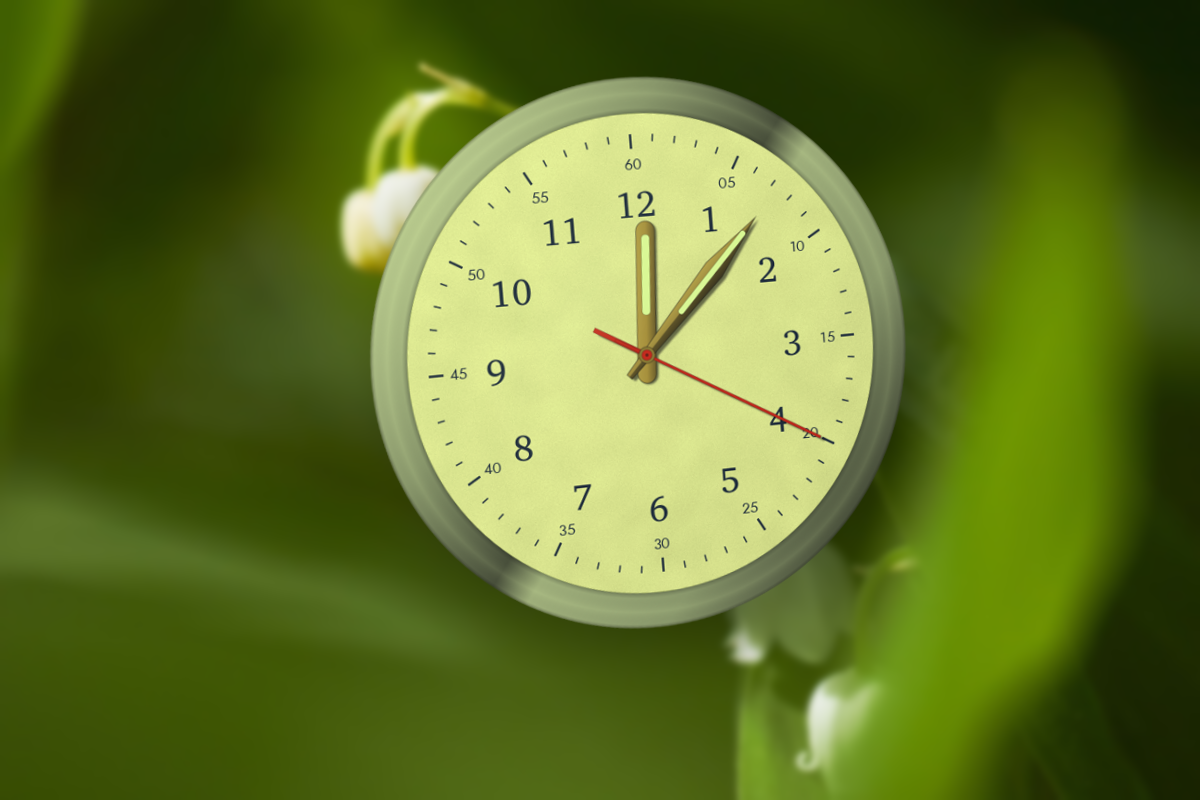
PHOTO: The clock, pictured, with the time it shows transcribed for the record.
12:07:20
